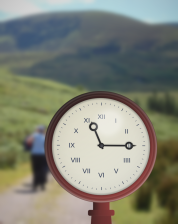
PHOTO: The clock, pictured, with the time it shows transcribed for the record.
11:15
